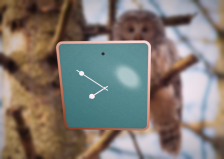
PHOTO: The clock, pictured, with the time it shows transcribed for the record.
7:51
